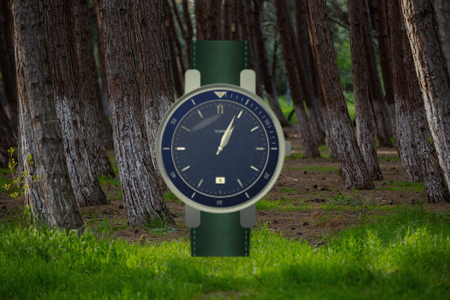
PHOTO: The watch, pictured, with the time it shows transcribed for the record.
1:04
